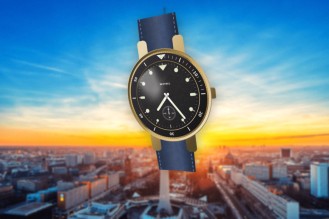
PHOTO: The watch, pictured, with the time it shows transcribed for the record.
7:24
